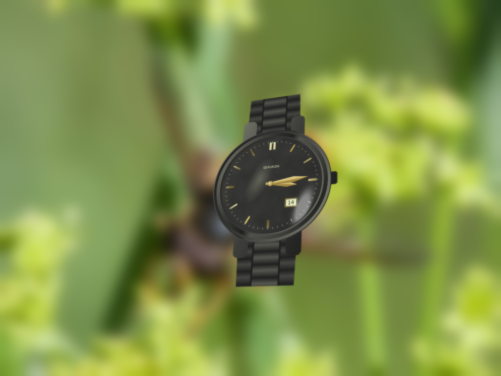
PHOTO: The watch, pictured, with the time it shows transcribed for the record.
3:14
